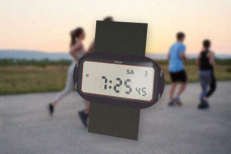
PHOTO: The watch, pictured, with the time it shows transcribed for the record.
7:25:45
